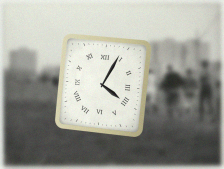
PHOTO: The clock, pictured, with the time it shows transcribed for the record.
4:04
